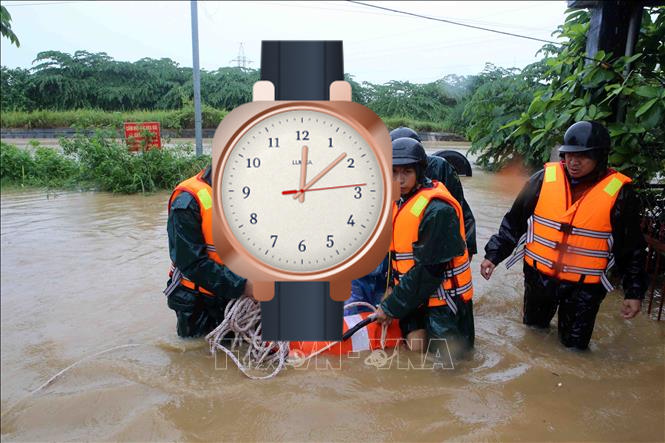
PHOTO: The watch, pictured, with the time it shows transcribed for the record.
12:08:14
